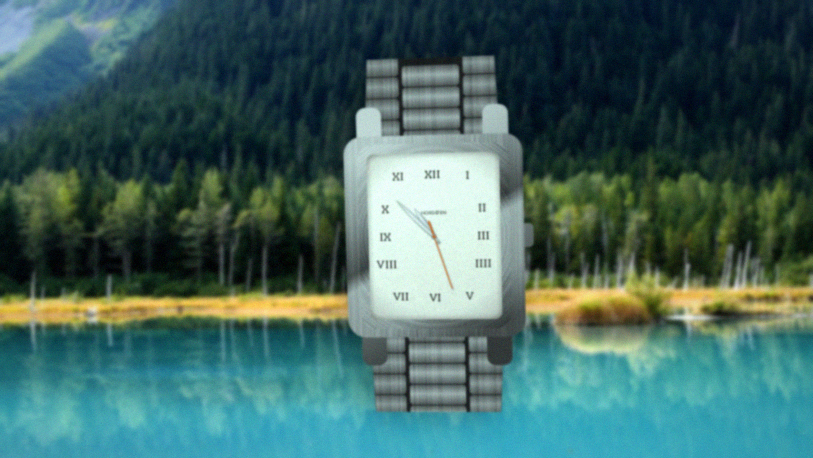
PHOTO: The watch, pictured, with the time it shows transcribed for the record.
10:52:27
